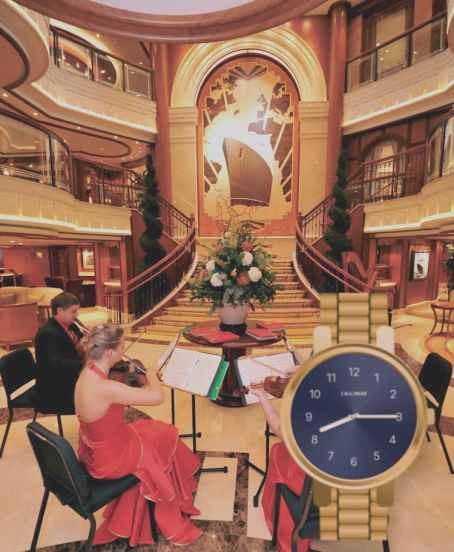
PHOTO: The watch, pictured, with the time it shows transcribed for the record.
8:15
